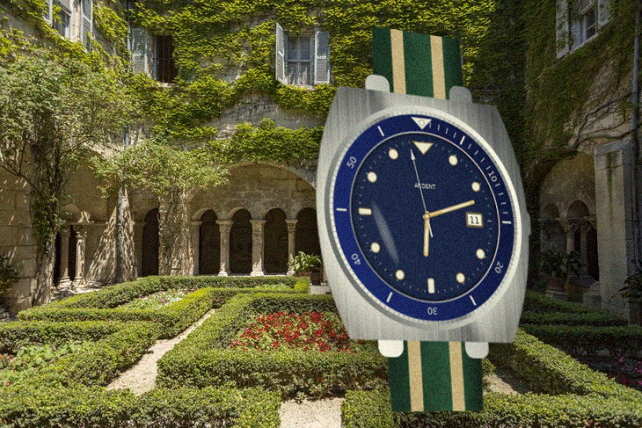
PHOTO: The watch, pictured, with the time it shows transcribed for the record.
6:11:58
